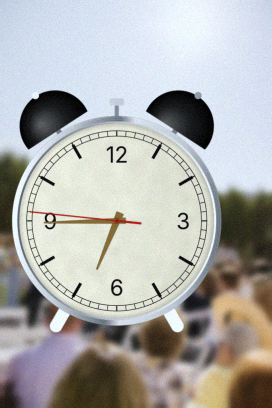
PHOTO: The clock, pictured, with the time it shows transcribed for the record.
6:44:46
